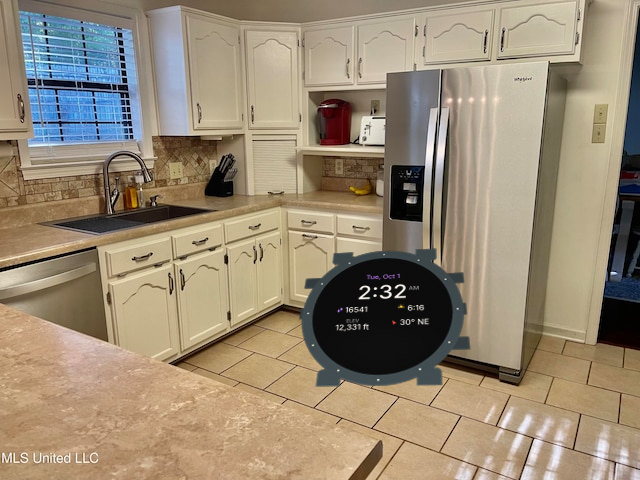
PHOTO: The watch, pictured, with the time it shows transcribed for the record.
2:32
